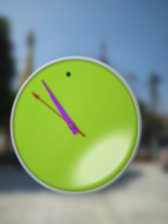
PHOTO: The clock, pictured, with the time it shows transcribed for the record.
10:54:52
